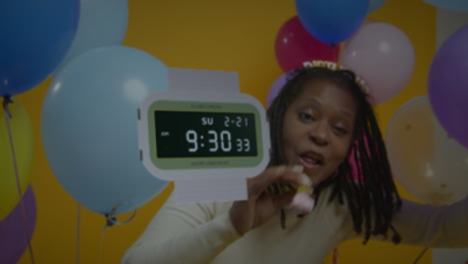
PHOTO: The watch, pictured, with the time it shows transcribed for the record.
9:30:33
